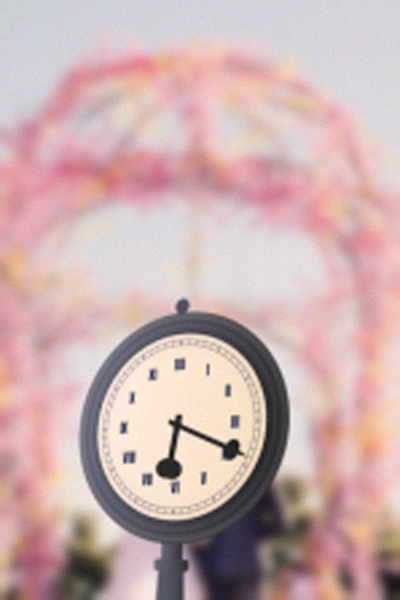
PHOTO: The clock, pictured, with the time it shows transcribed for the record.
6:19
